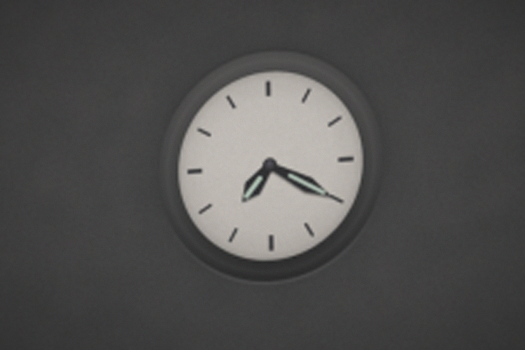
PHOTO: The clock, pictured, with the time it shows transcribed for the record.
7:20
